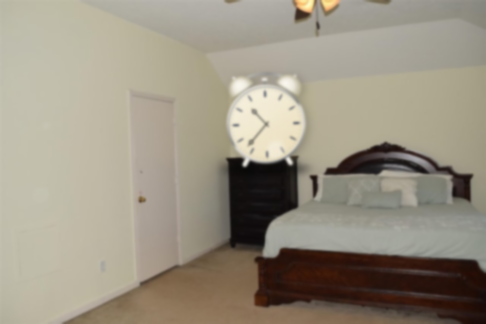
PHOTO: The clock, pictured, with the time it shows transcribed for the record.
10:37
